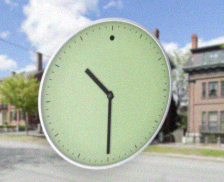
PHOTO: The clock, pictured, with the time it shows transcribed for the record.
10:30
